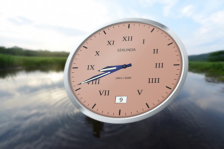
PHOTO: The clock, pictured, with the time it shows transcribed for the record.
8:41
